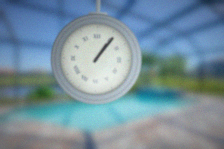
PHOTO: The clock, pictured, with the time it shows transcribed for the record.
1:06
